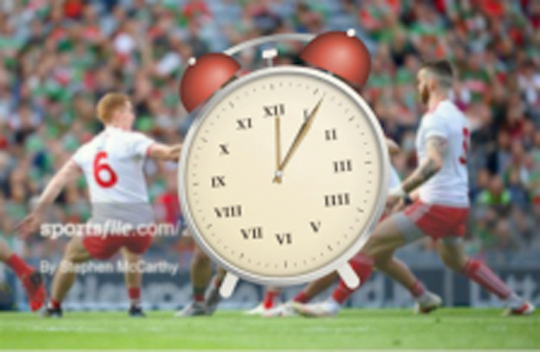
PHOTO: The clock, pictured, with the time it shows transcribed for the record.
12:06
